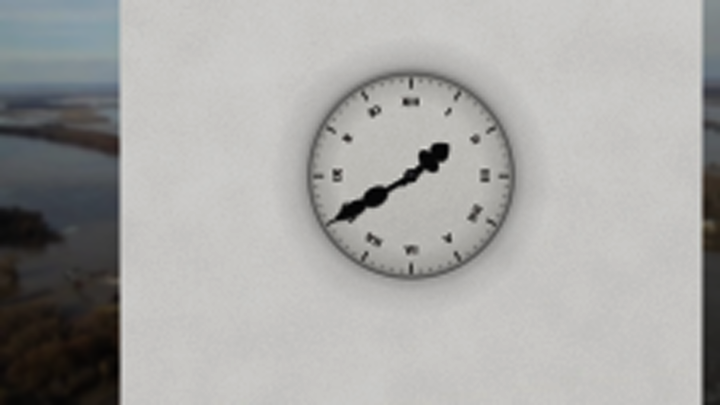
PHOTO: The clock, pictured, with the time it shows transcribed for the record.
1:40
